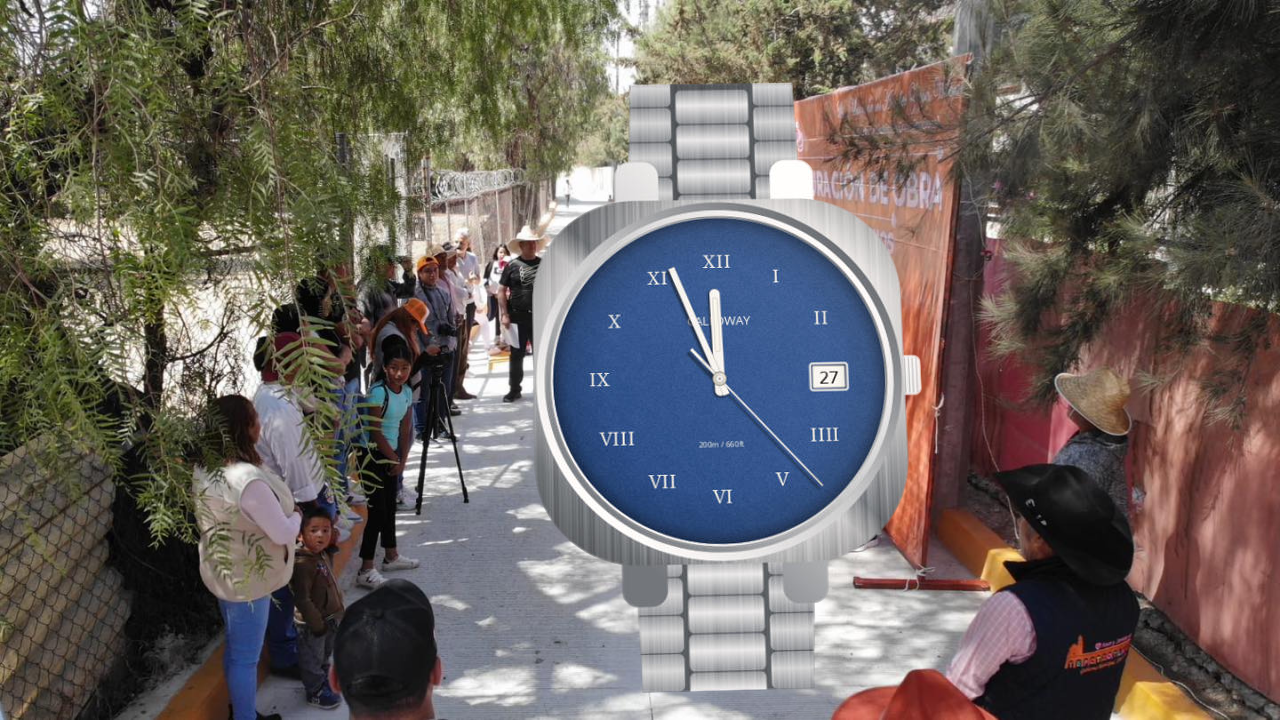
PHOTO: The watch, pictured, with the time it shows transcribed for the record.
11:56:23
